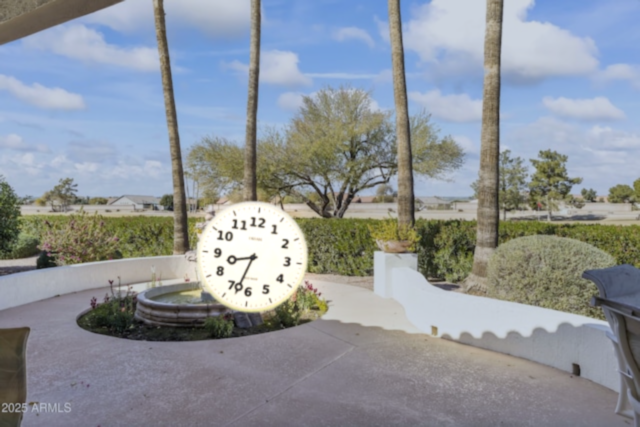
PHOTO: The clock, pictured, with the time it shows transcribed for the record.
8:33
